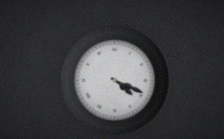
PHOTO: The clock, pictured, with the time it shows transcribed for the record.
4:19
